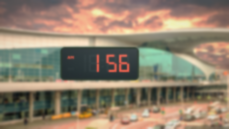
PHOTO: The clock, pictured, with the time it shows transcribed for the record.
1:56
